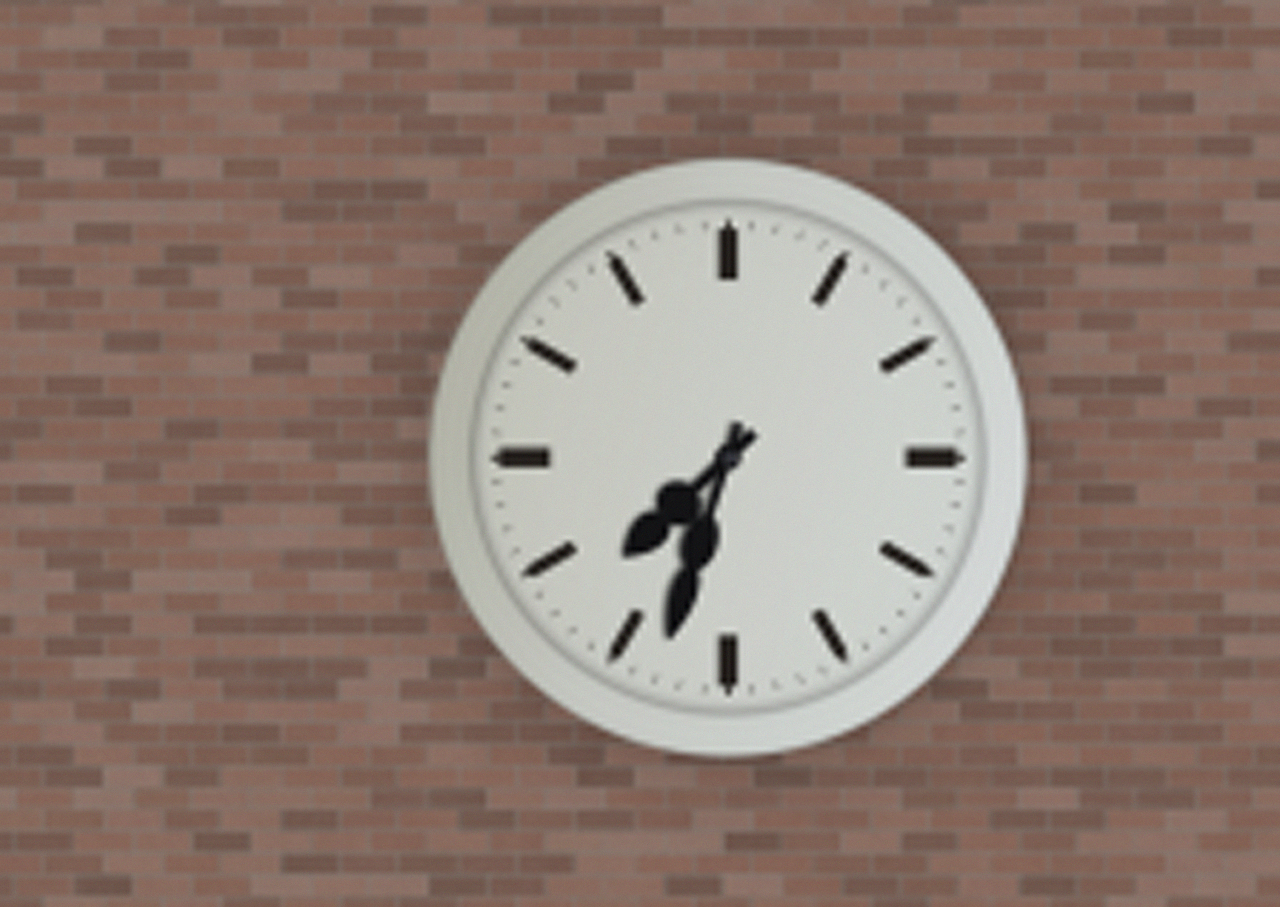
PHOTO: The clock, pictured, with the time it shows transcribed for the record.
7:33
